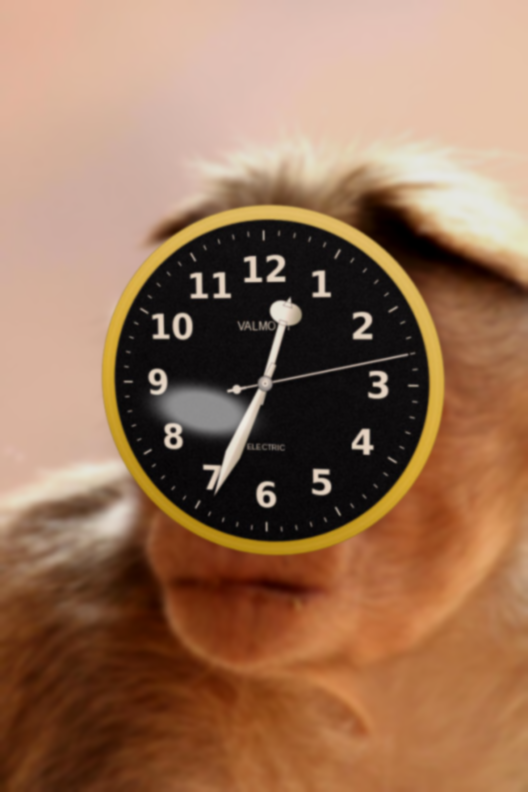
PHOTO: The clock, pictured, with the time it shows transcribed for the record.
12:34:13
